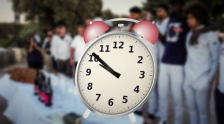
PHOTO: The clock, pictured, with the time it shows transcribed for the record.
9:51
